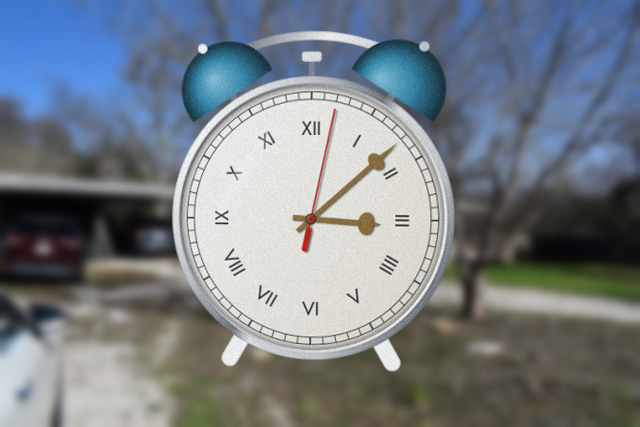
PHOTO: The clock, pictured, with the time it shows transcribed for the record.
3:08:02
